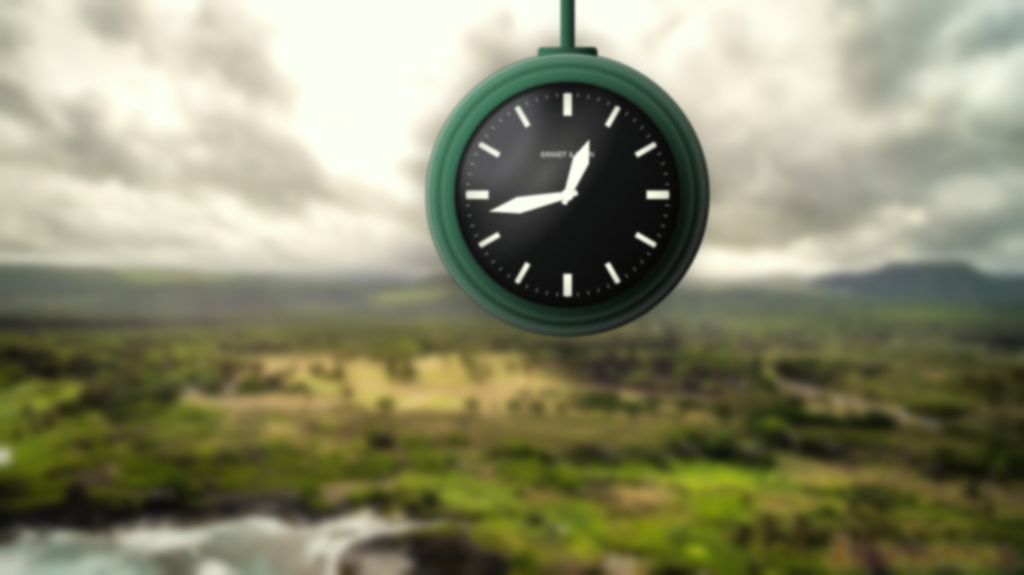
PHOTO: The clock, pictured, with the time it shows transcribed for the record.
12:43
